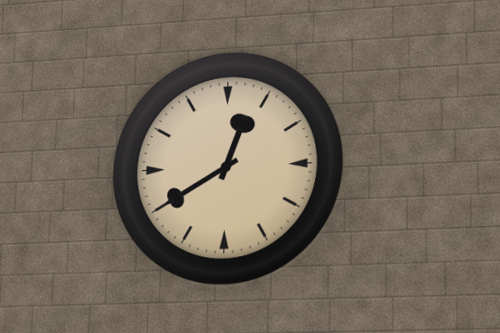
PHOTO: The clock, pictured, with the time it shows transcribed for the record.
12:40
